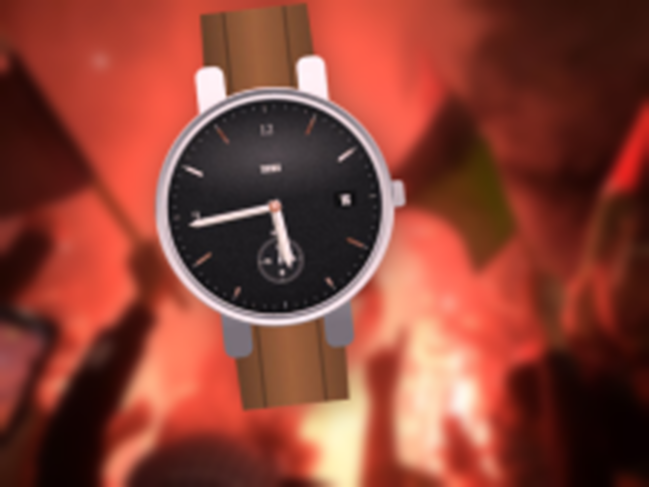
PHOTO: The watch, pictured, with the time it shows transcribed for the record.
5:44
